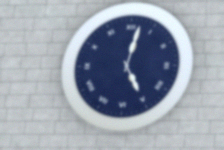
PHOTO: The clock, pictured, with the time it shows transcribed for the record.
5:02
